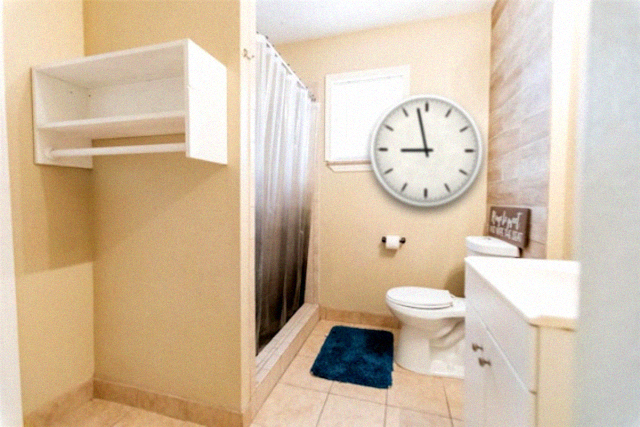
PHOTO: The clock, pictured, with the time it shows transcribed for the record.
8:58
